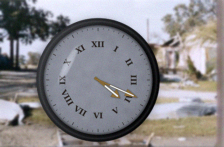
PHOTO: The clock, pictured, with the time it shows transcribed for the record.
4:19
